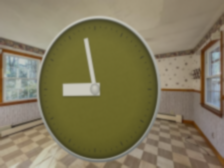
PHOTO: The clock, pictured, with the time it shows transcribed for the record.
8:58
